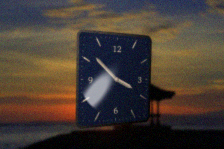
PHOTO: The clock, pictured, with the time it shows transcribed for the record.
3:52
